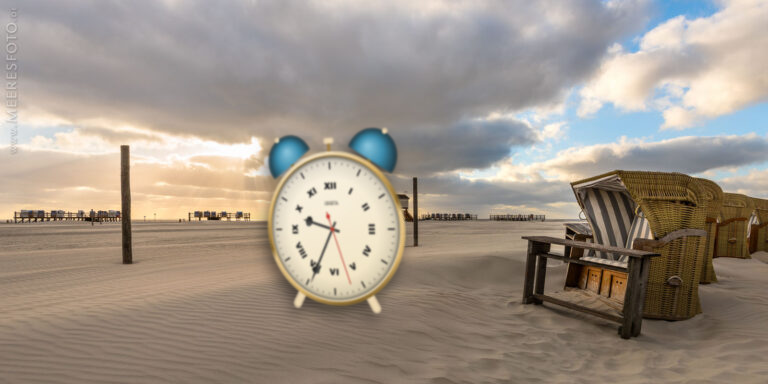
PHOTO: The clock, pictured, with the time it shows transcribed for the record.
9:34:27
